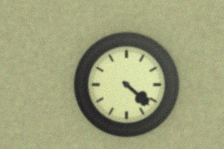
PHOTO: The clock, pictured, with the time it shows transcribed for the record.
4:22
